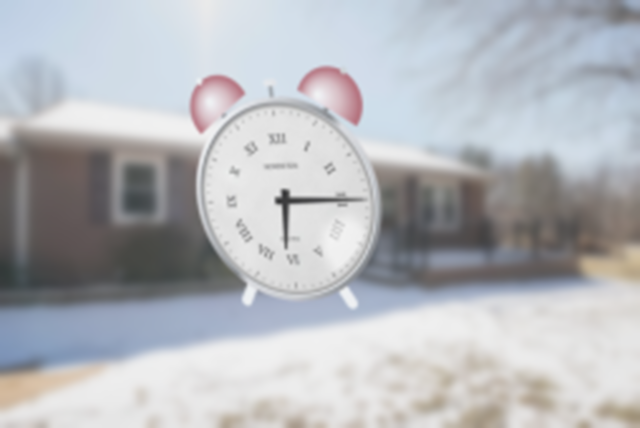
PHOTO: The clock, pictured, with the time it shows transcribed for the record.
6:15
